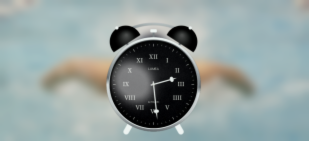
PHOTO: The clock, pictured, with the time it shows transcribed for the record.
2:29
